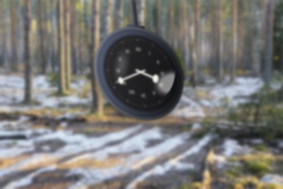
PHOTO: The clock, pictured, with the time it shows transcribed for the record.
3:41
